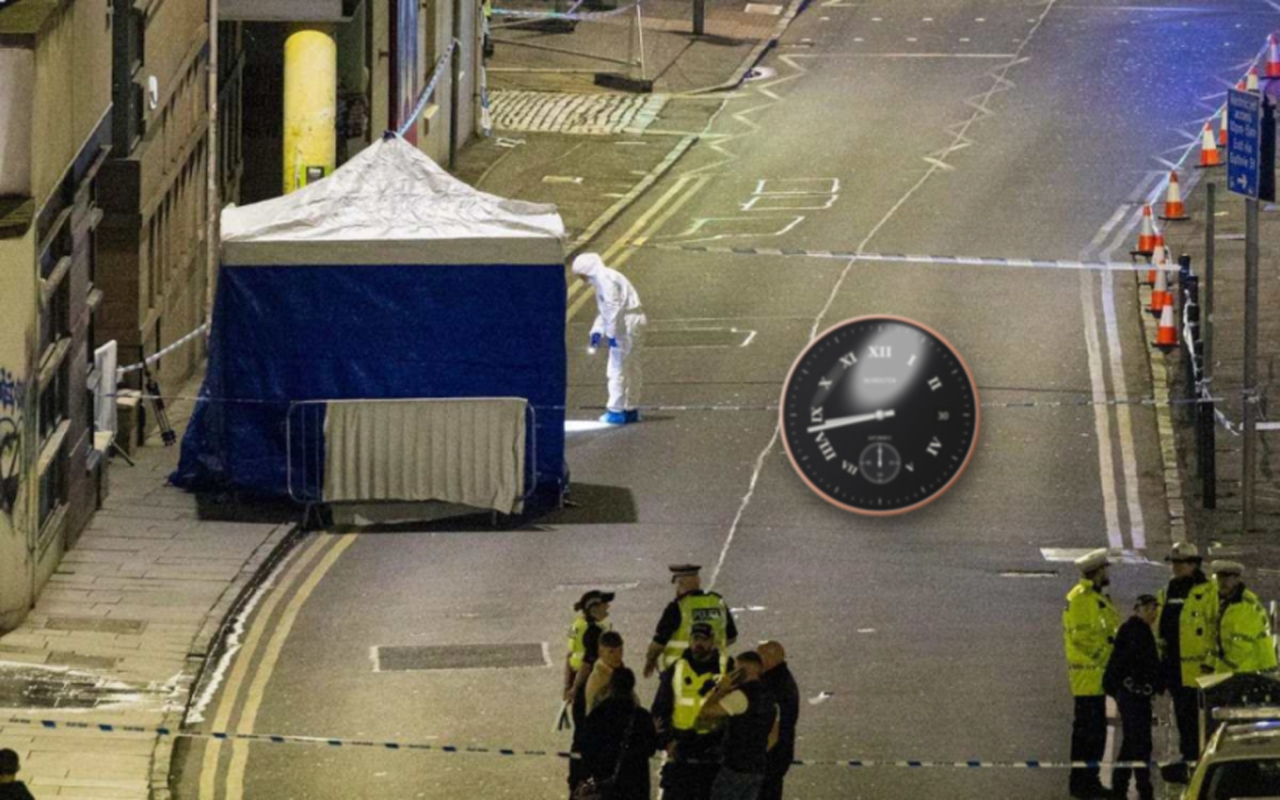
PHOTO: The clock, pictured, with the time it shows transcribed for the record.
8:43
